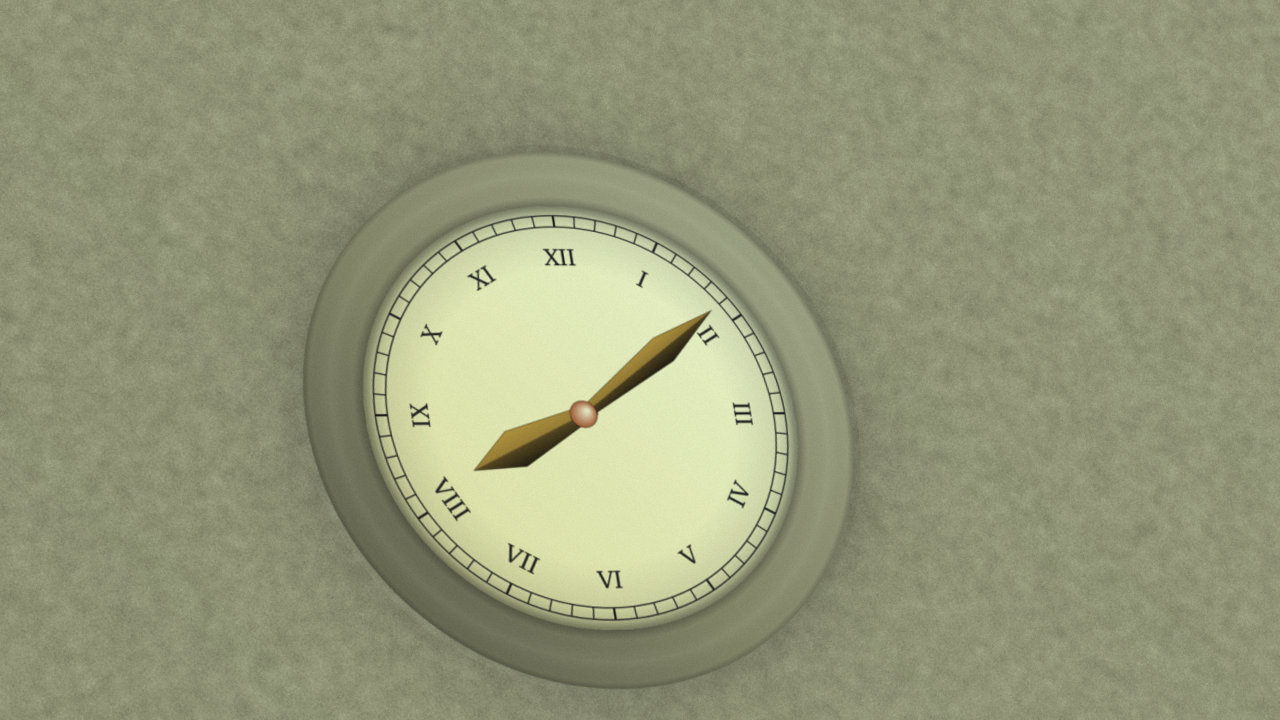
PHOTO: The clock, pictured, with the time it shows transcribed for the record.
8:09
